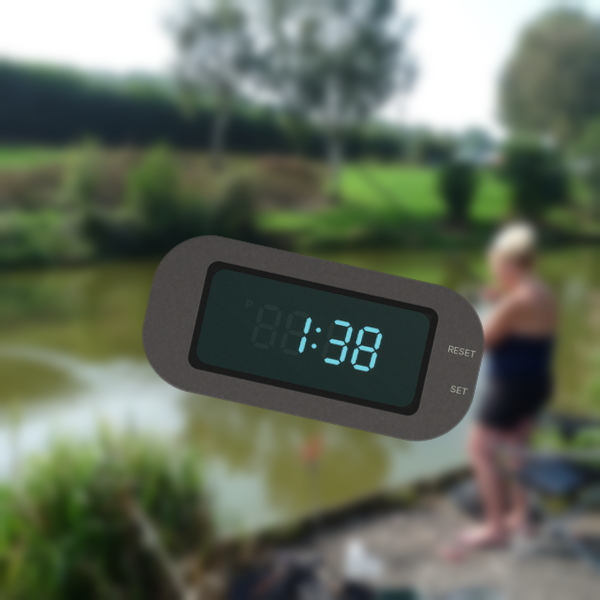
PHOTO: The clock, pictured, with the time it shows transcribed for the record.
1:38
